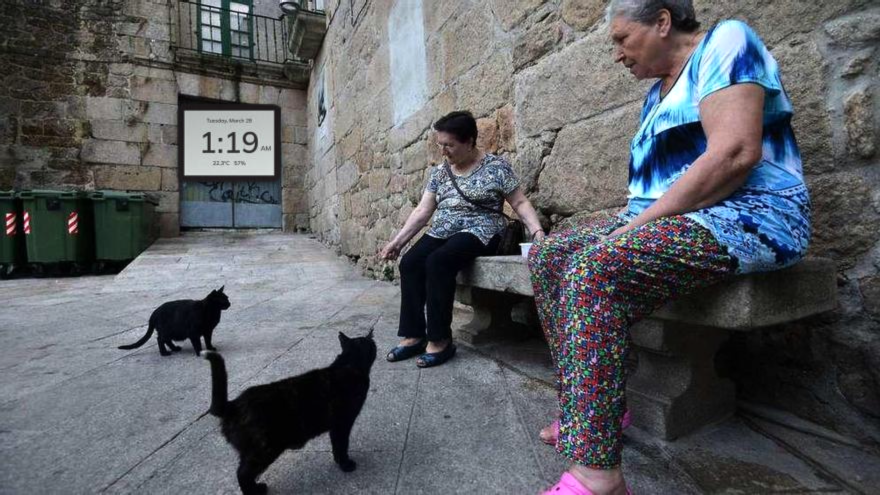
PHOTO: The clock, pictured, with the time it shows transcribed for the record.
1:19
